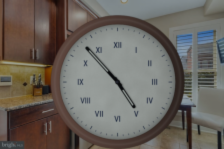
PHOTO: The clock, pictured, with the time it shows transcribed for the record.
4:53
